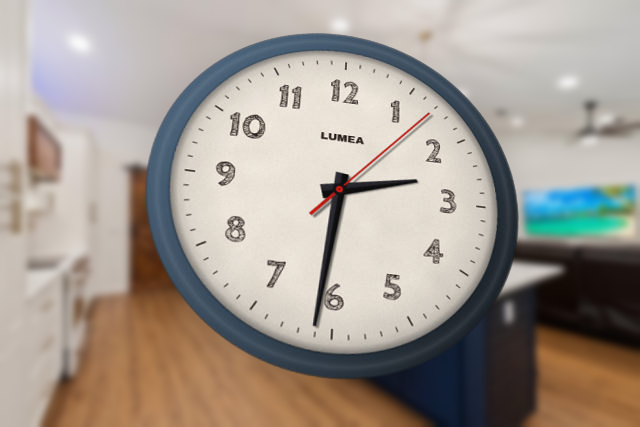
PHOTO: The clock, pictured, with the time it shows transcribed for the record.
2:31:07
